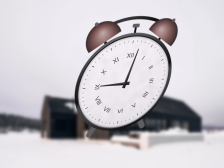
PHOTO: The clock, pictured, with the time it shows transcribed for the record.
9:02
